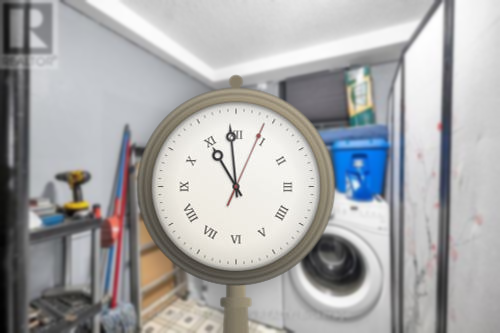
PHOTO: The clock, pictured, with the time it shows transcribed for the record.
10:59:04
